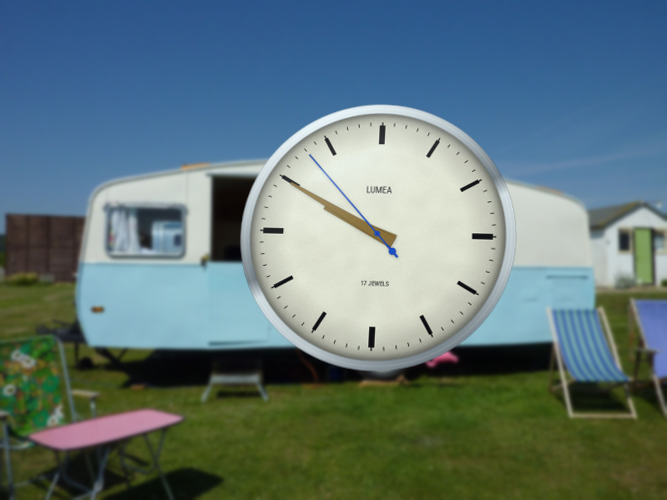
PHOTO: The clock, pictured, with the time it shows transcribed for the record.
9:49:53
